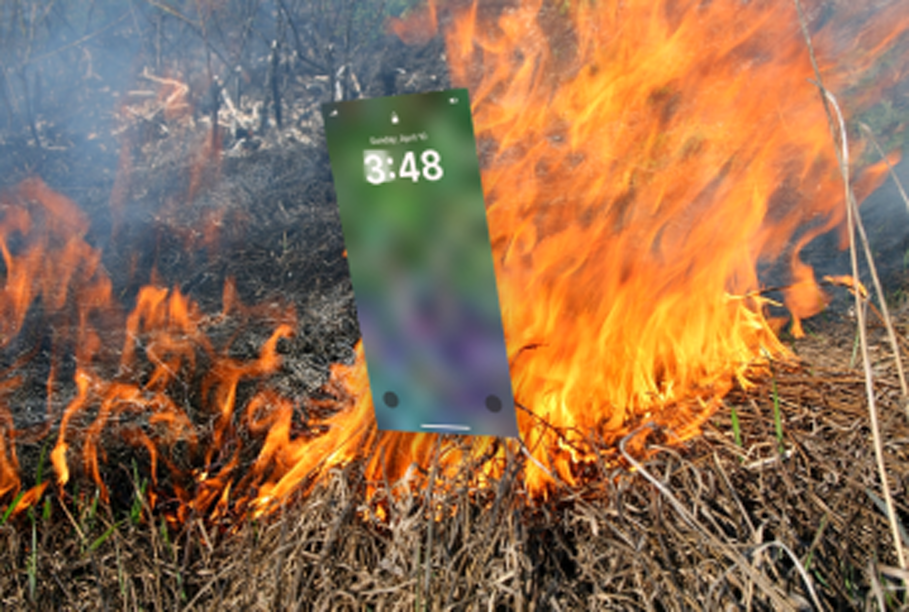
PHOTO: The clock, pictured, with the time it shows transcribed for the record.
3:48
